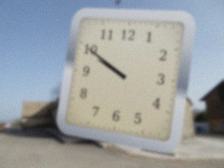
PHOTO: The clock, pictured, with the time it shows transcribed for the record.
9:50
